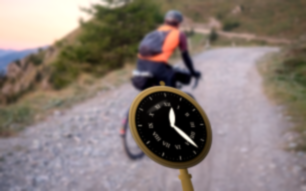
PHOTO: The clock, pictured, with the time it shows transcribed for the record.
12:23
